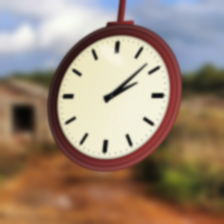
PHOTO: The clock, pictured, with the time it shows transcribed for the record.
2:08
